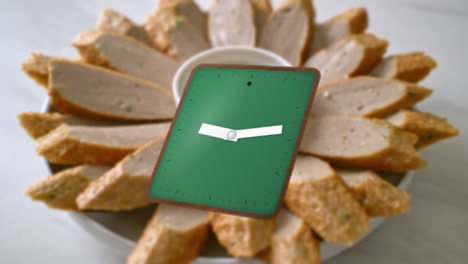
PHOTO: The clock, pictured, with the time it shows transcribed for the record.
9:13
